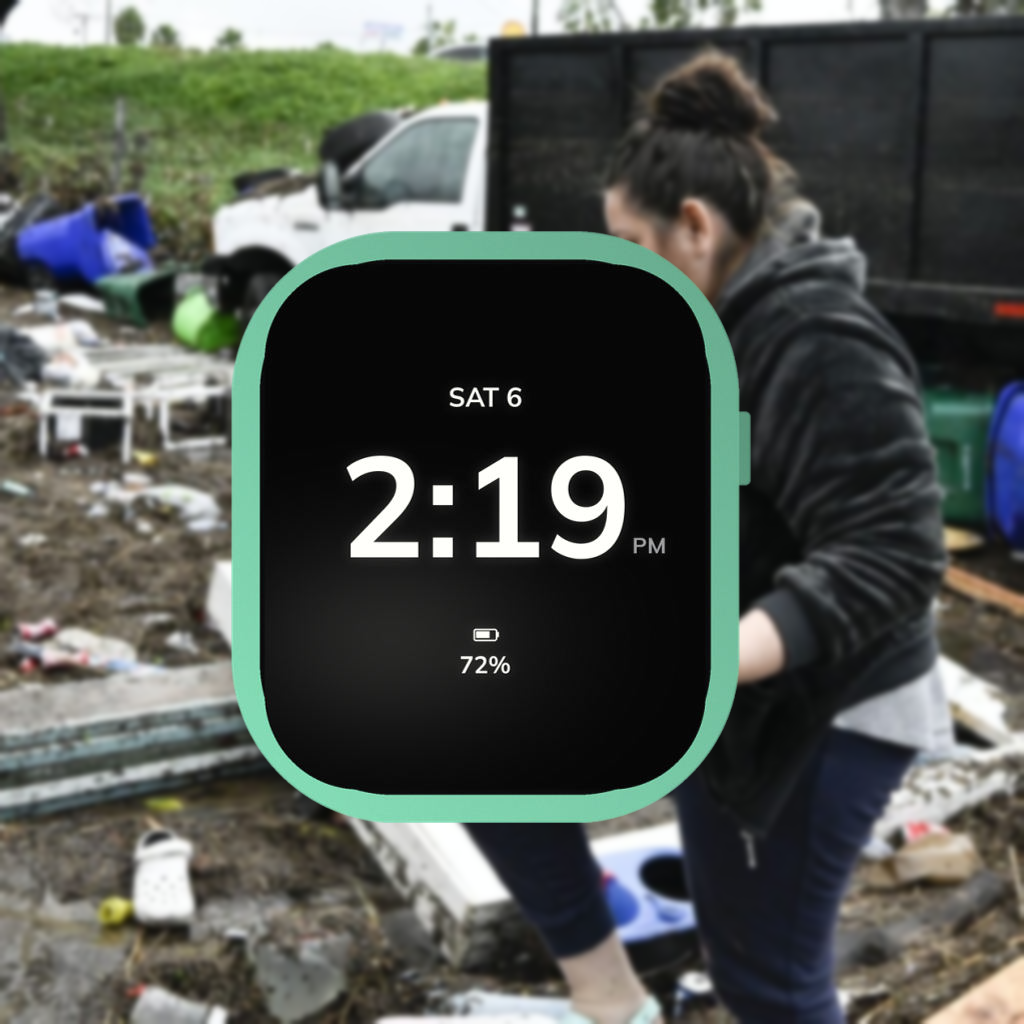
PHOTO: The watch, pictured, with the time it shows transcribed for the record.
2:19
